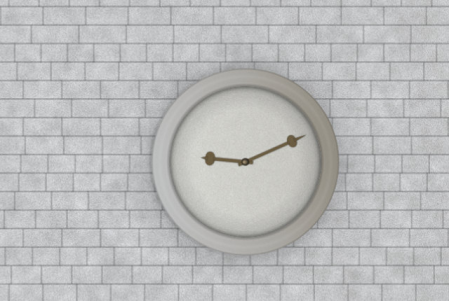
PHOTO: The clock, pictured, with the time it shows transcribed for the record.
9:11
